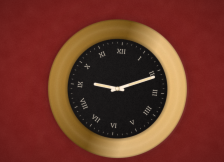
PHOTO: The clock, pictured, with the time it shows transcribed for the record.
9:11
